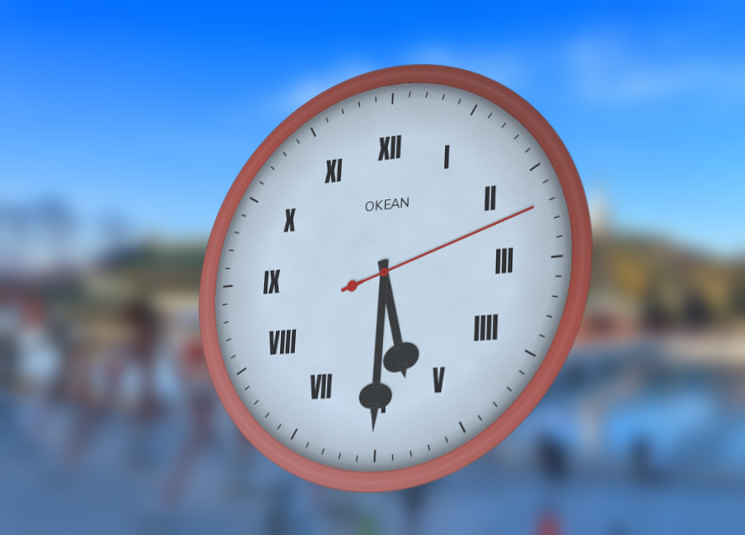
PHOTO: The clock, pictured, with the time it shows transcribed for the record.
5:30:12
